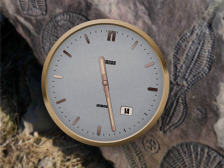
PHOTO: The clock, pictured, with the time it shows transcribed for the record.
11:27
